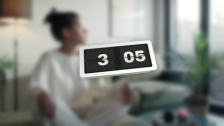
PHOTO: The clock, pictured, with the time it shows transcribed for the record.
3:05
